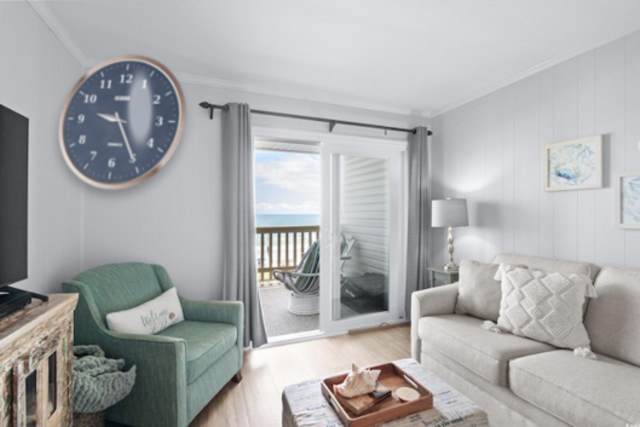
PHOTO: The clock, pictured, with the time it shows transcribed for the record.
9:25
